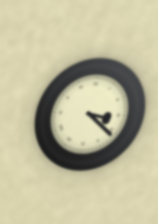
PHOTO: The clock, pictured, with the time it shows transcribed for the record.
3:21
